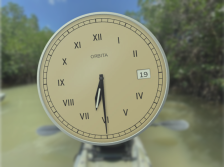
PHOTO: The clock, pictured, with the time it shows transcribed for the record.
6:30
